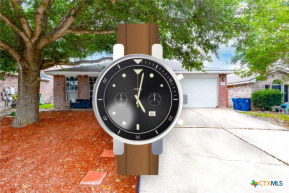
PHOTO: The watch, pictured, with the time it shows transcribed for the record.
5:02
